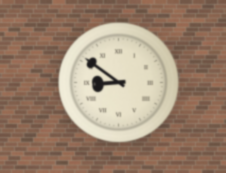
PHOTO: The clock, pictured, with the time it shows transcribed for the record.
8:51
